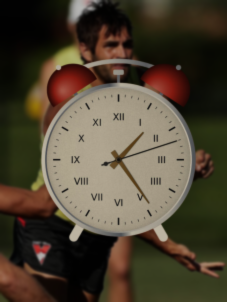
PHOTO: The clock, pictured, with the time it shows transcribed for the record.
1:24:12
